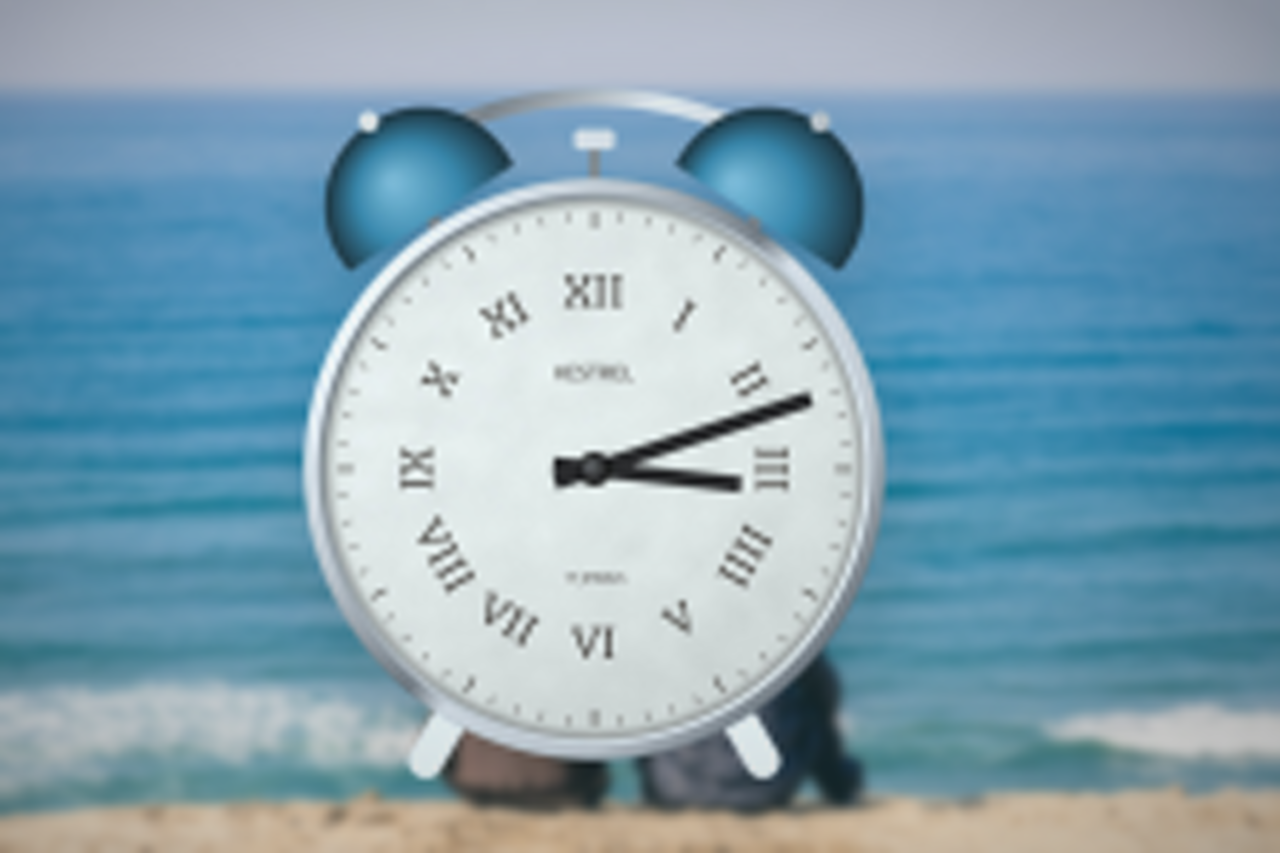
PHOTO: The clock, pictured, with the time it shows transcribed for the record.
3:12
